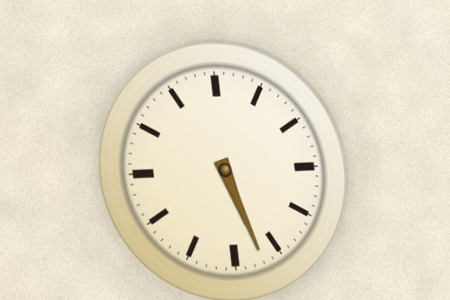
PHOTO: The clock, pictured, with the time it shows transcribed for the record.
5:27
